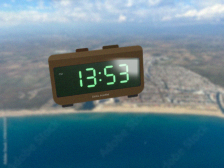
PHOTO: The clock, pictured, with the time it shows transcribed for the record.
13:53
